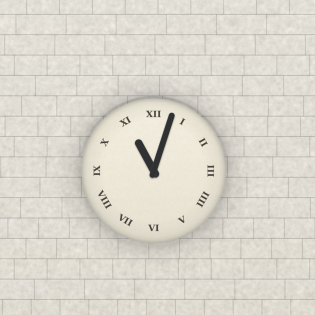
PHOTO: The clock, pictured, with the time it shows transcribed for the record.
11:03
